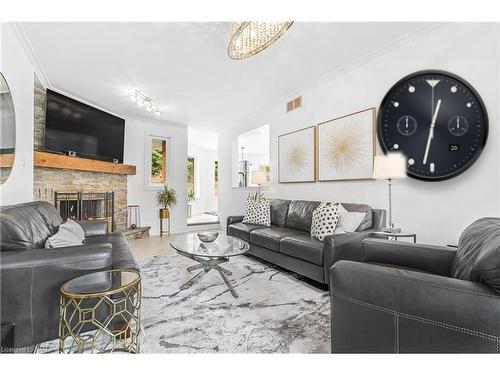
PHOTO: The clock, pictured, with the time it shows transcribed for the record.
12:32
